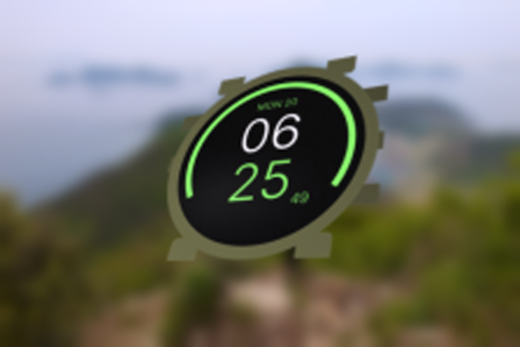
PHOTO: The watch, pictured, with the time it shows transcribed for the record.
6:25
